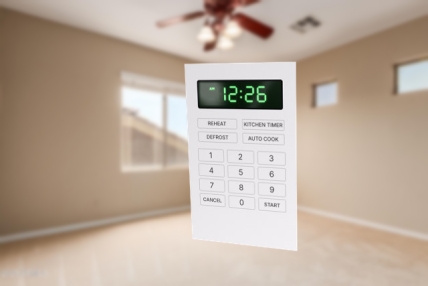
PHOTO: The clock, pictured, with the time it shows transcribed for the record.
12:26
